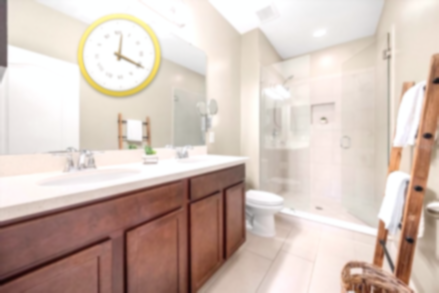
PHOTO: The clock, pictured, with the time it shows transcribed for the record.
12:20
